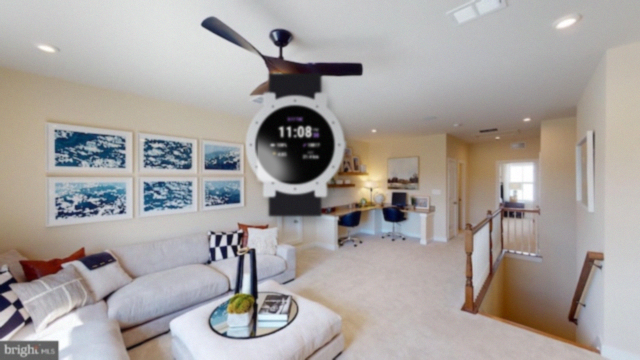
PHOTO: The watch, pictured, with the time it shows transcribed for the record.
11:08
